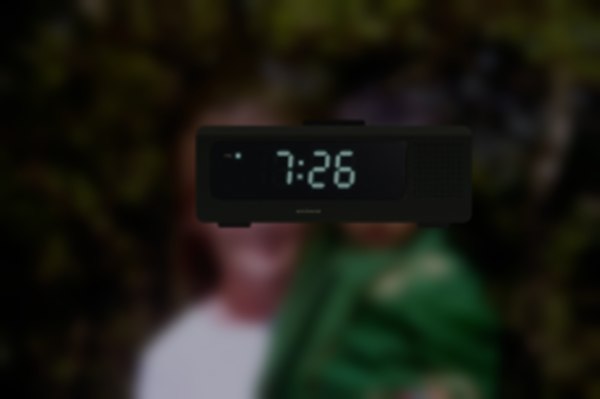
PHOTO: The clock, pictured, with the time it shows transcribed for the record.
7:26
